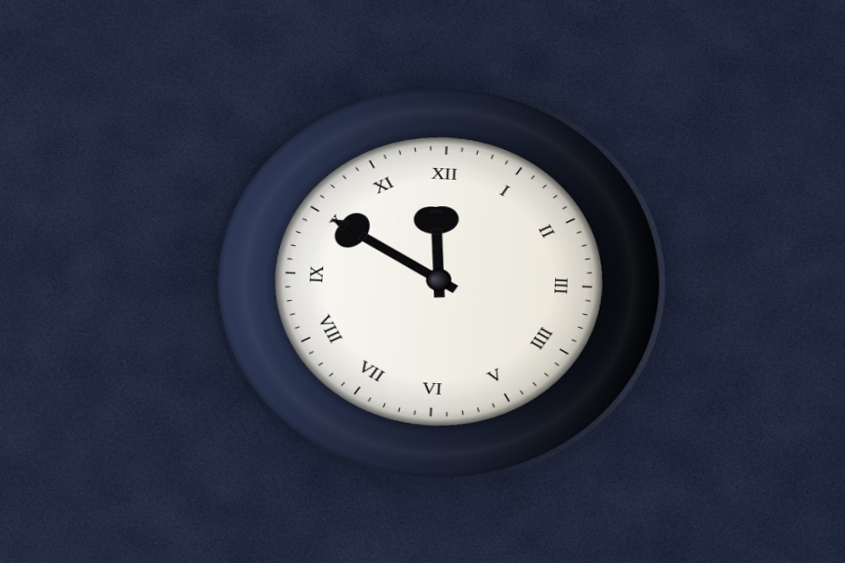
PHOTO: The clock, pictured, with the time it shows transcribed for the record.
11:50
